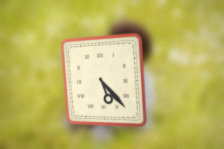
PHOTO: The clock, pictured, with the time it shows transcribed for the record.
5:23
